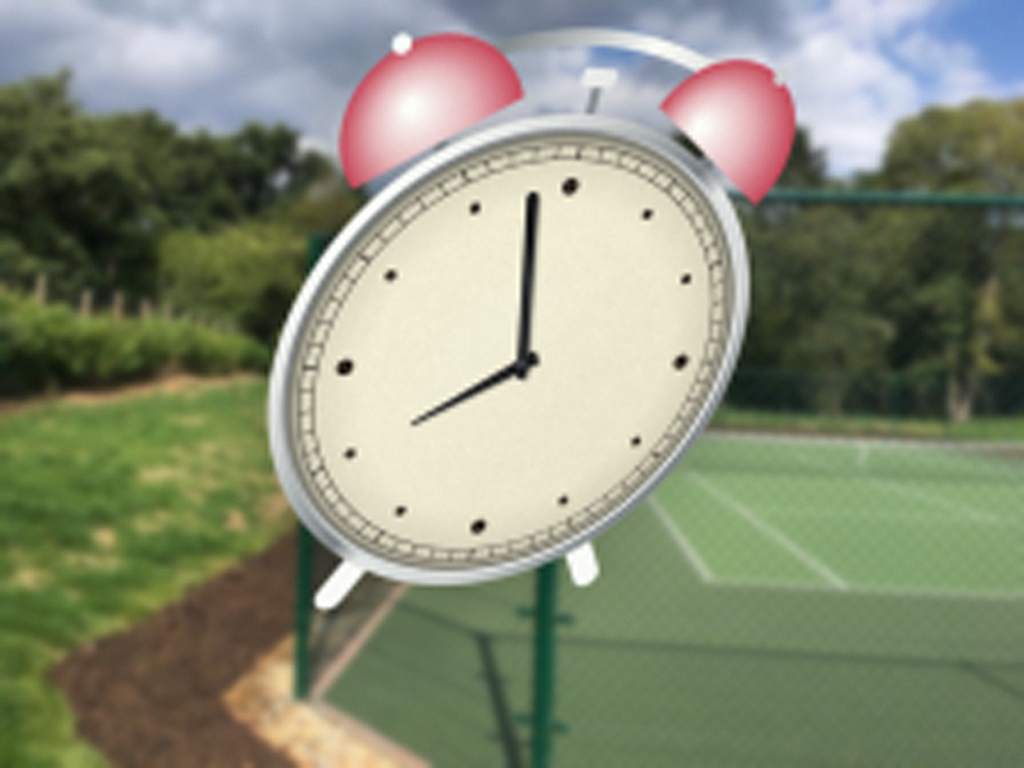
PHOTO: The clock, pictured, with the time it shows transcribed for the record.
7:58
